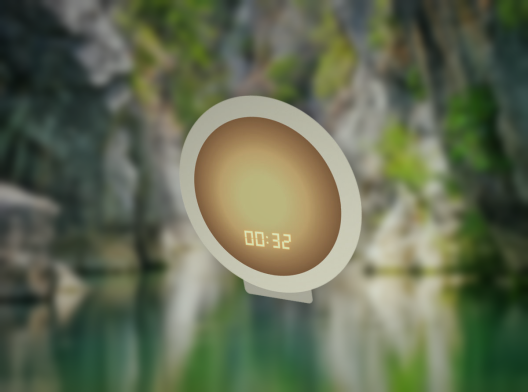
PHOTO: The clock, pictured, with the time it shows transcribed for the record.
0:32
